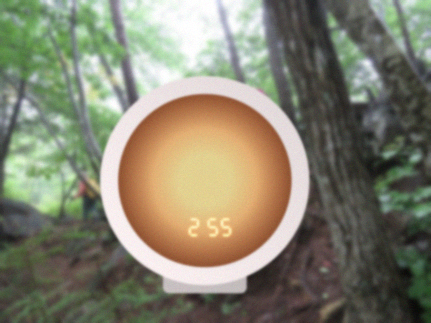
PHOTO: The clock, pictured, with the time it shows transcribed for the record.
2:55
